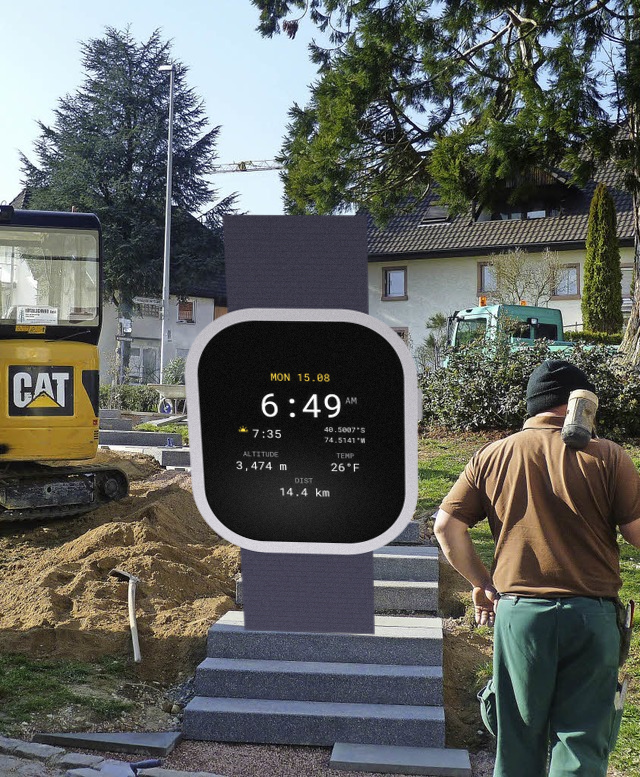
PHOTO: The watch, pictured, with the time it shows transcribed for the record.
6:49
